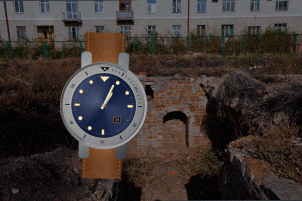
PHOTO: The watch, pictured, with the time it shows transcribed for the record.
1:04
